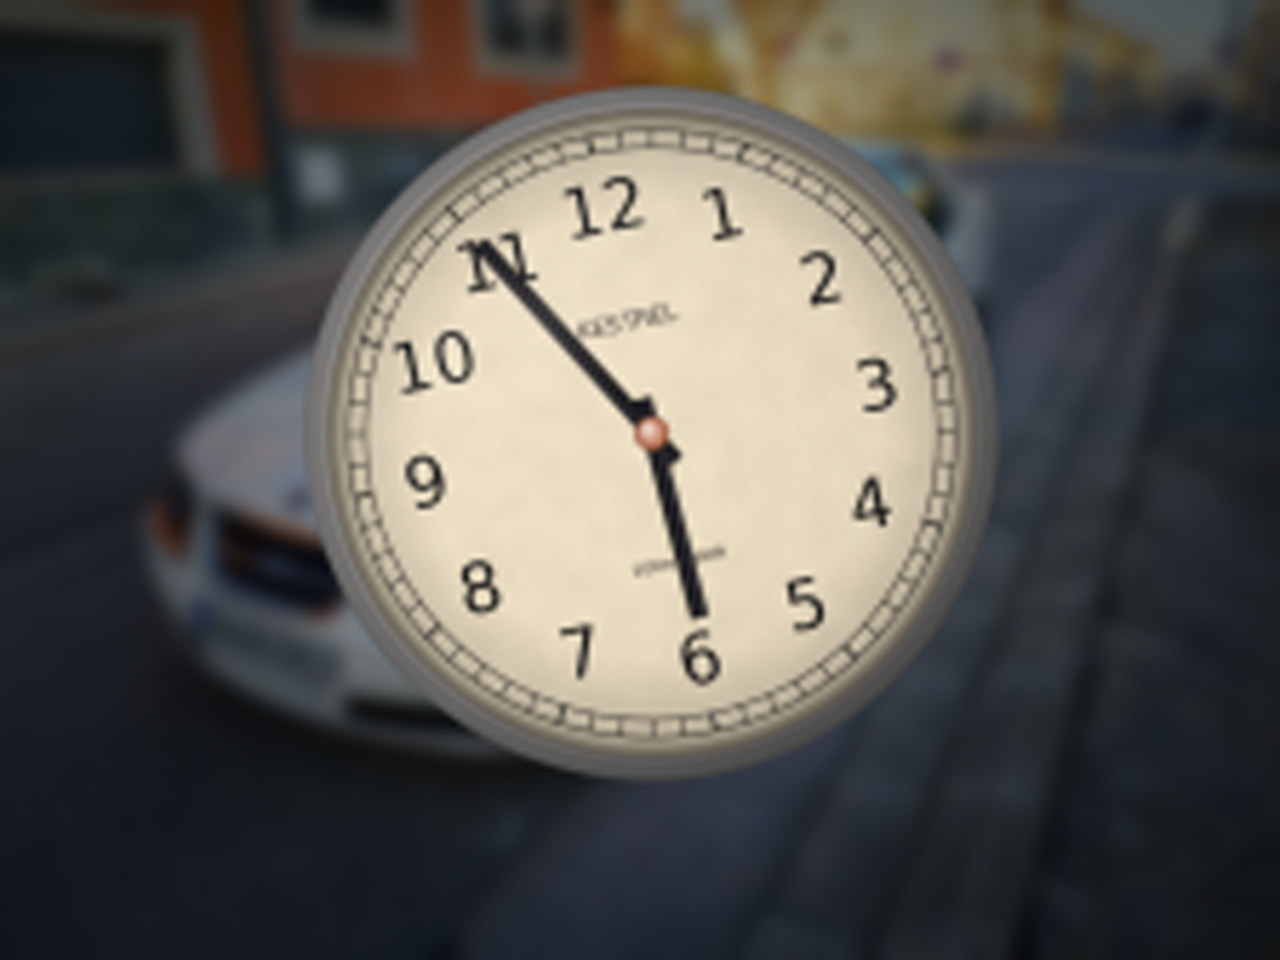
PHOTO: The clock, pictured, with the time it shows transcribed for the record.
5:55
